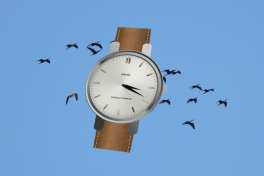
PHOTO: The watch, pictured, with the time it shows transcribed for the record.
3:19
